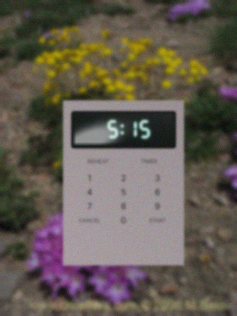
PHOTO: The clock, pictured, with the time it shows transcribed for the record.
5:15
